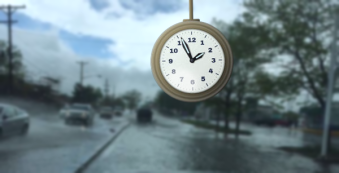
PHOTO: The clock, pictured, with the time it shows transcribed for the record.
1:56
